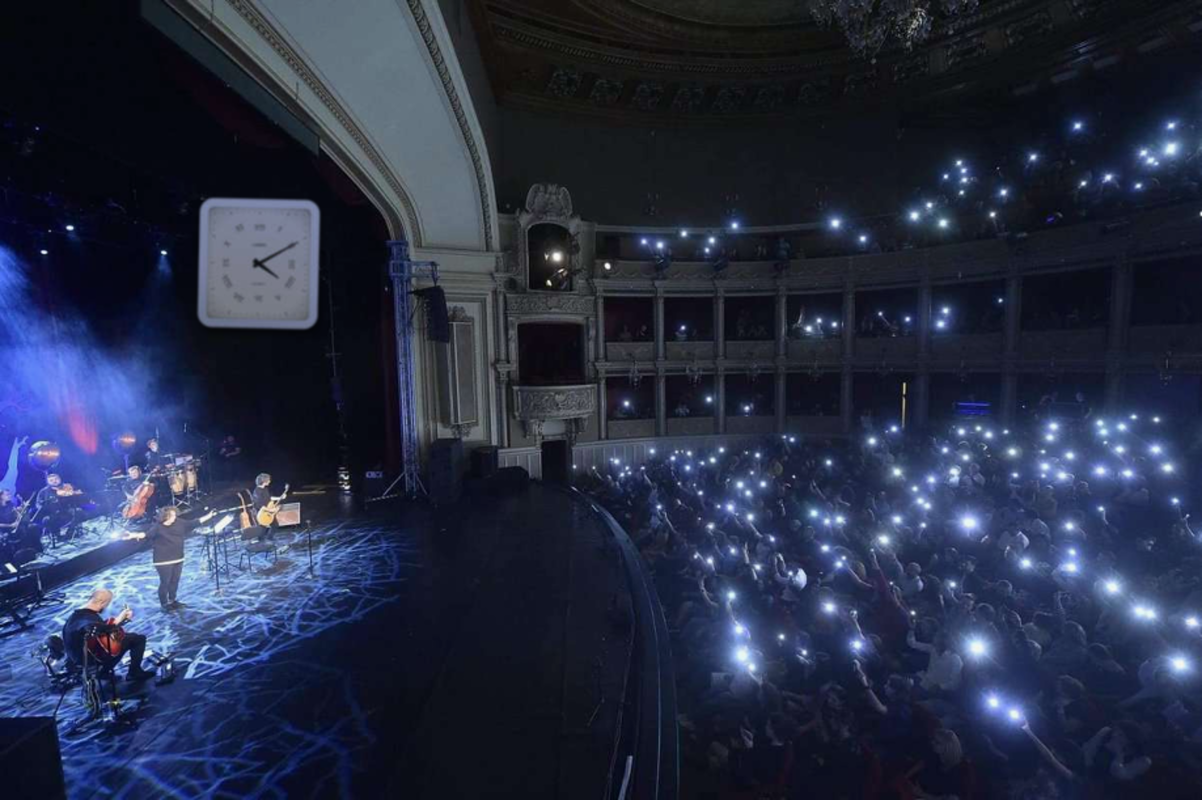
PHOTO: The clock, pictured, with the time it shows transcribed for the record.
4:10
